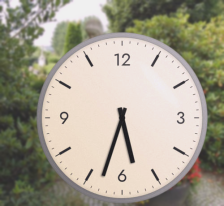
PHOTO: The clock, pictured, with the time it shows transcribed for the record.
5:33
